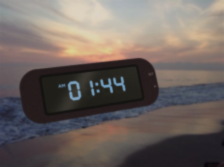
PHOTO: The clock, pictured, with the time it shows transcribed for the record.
1:44
